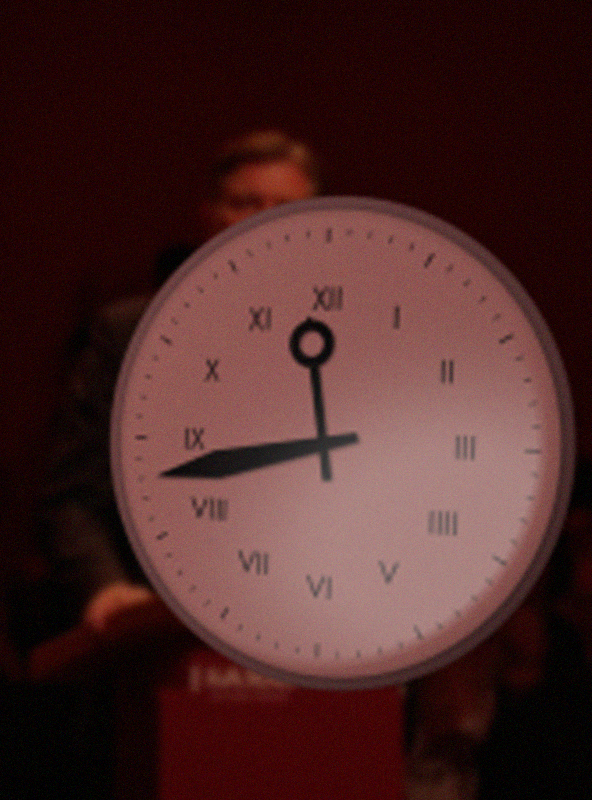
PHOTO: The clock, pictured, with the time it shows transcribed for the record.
11:43
